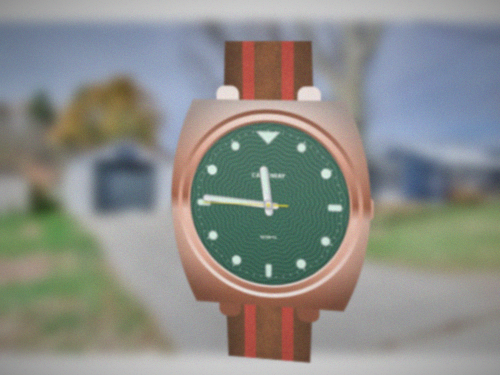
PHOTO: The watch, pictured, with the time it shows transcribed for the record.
11:45:45
